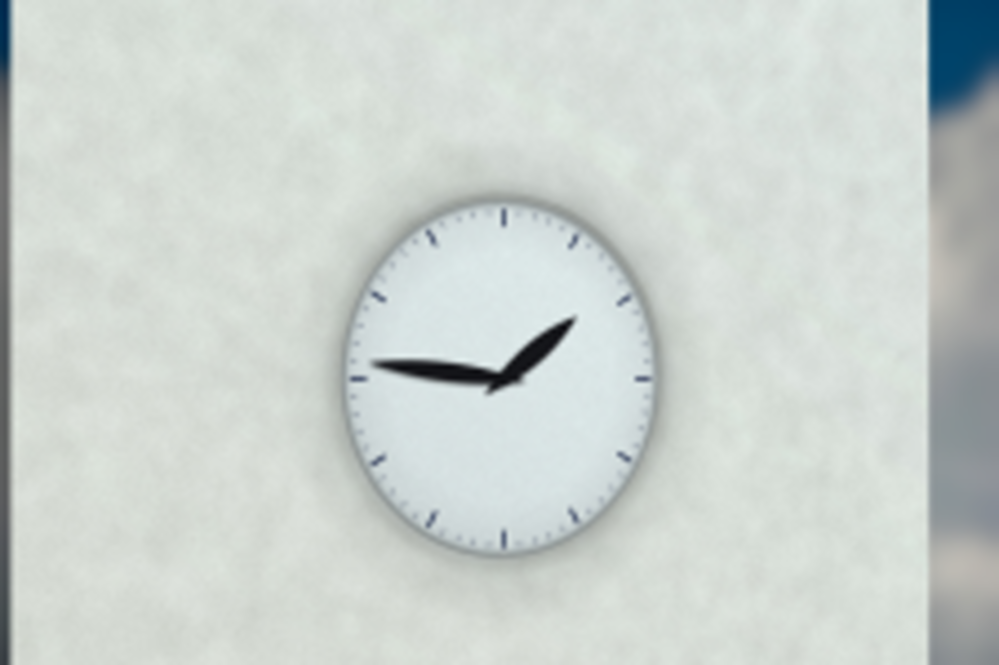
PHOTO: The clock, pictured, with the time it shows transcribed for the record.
1:46
